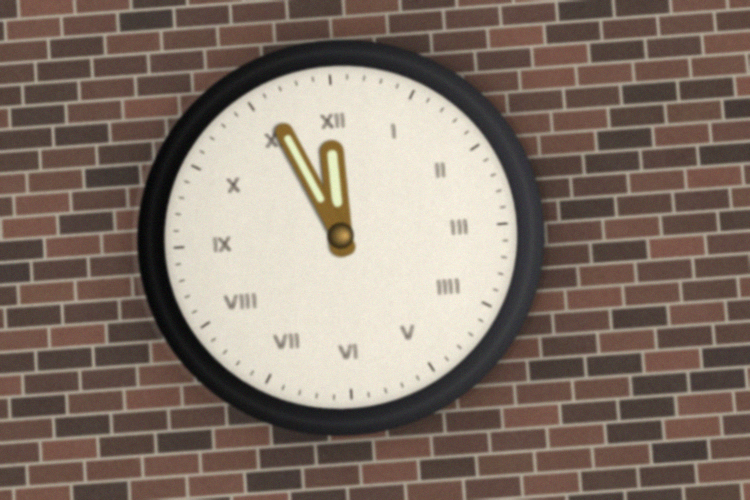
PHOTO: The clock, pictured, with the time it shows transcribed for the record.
11:56
